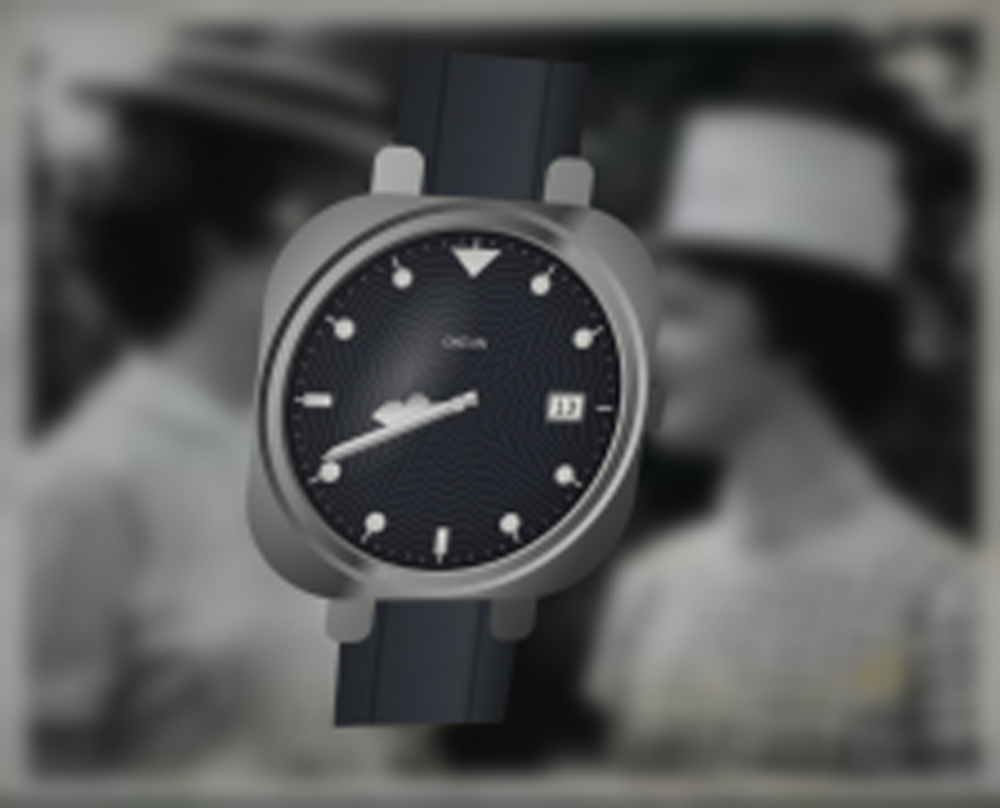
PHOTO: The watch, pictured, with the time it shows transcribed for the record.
8:41
